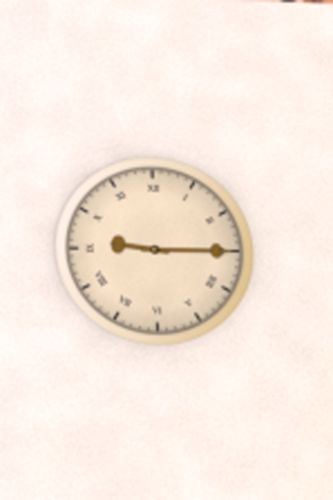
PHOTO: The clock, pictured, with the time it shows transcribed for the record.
9:15
